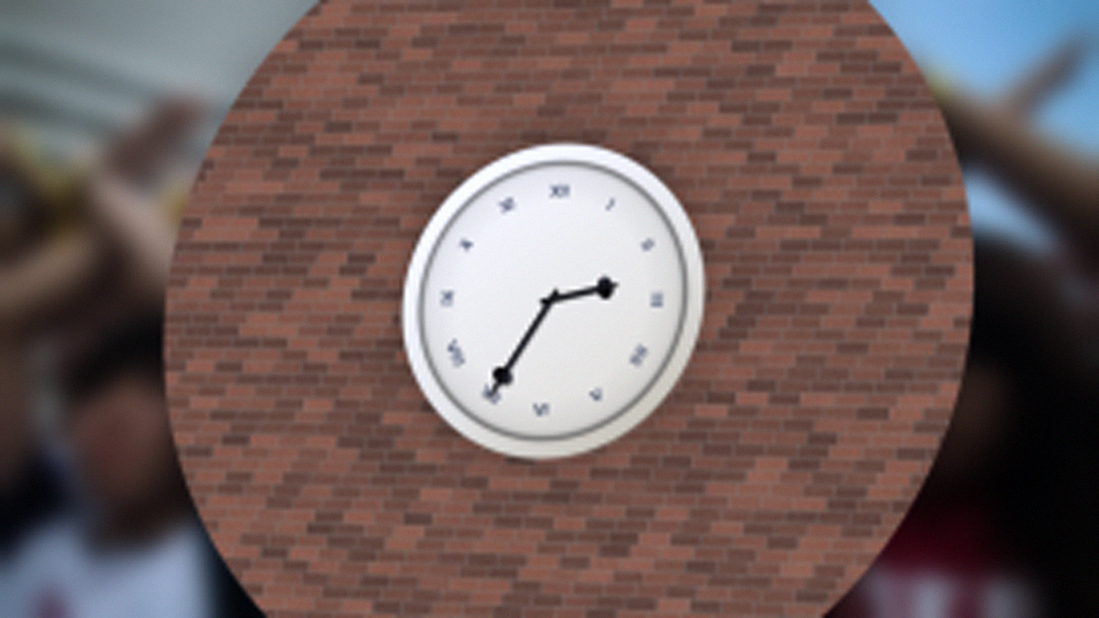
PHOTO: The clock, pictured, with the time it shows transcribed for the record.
2:35
